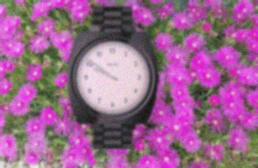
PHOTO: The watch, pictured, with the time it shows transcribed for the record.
9:51
